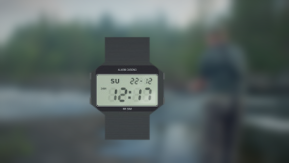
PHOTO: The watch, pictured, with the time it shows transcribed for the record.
12:17
